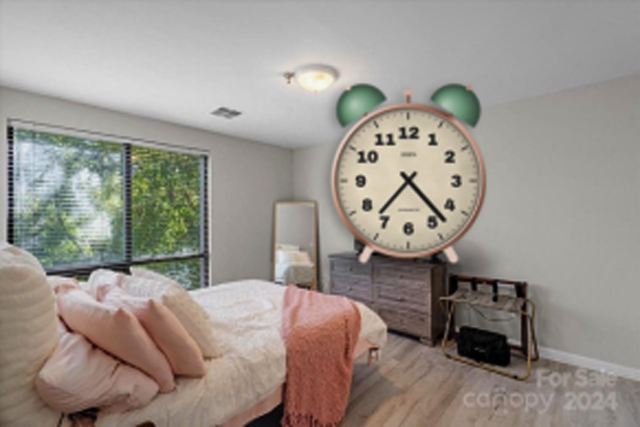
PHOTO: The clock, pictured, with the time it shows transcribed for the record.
7:23
